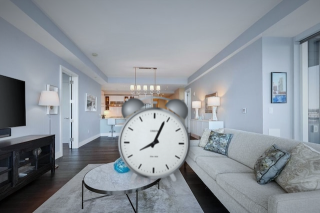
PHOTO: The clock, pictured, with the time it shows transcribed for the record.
8:04
